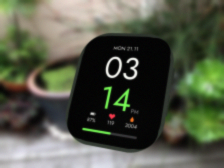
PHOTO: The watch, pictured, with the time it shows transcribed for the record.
3:14
